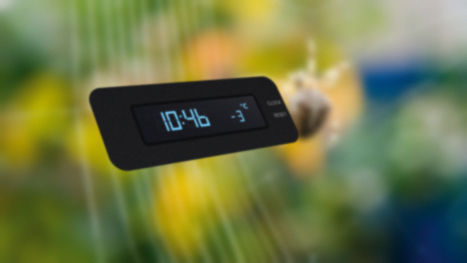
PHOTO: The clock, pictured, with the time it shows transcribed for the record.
10:46
